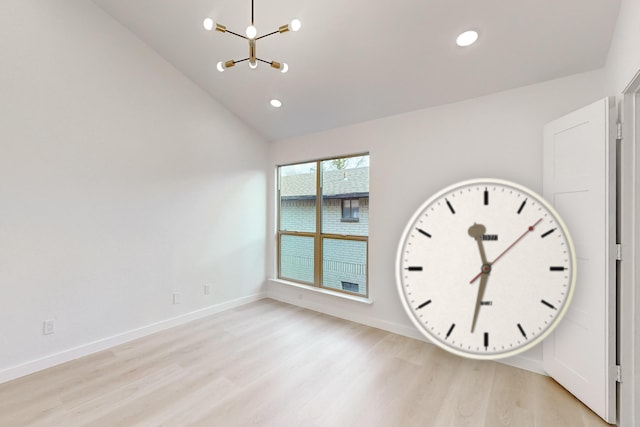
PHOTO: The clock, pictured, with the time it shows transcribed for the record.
11:32:08
